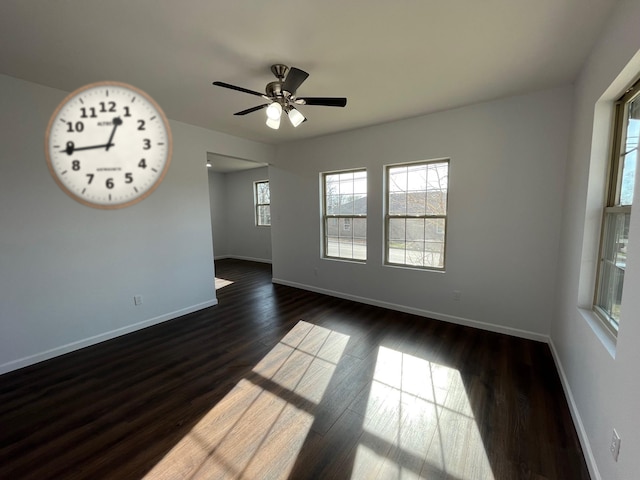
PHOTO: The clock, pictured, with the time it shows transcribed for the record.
12:44
